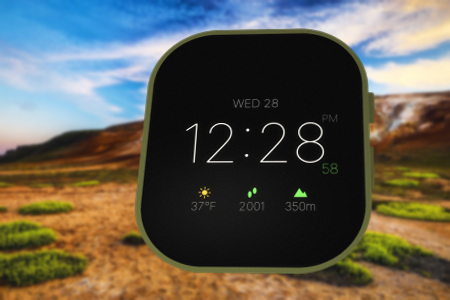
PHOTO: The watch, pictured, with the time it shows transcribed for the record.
12:28:58
